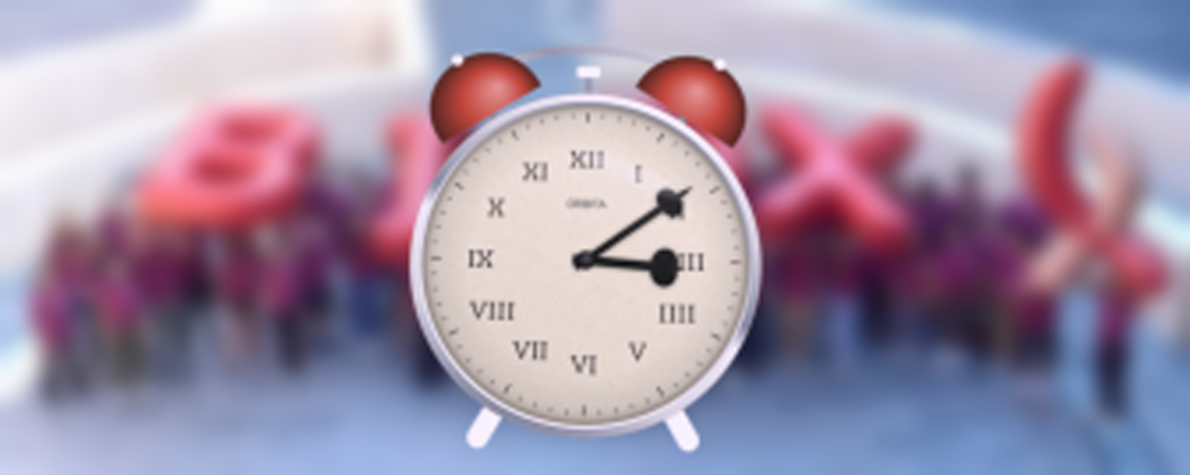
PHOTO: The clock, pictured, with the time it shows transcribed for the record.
3:09
